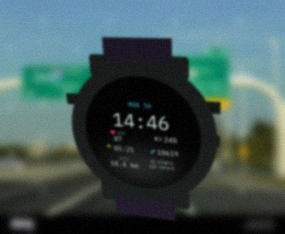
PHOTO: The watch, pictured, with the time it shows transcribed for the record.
14:46
